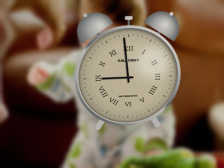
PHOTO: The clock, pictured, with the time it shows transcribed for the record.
8:59
